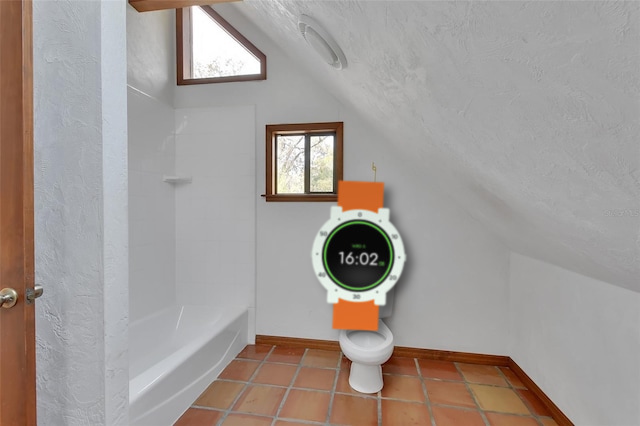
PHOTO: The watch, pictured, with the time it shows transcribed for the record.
16:02
